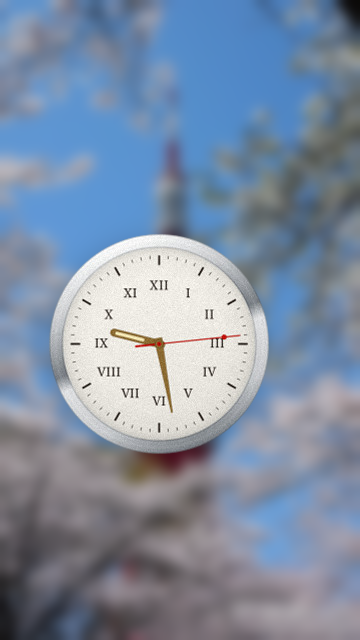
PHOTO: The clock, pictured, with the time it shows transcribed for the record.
9:28:14
